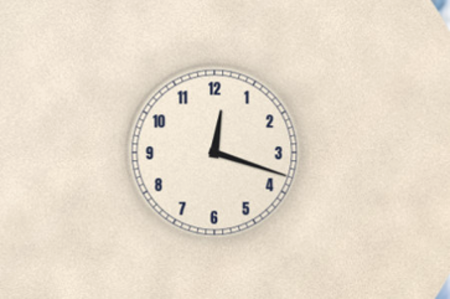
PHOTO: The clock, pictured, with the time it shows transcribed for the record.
12:18
